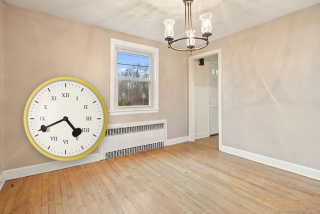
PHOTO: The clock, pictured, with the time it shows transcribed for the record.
4:41
